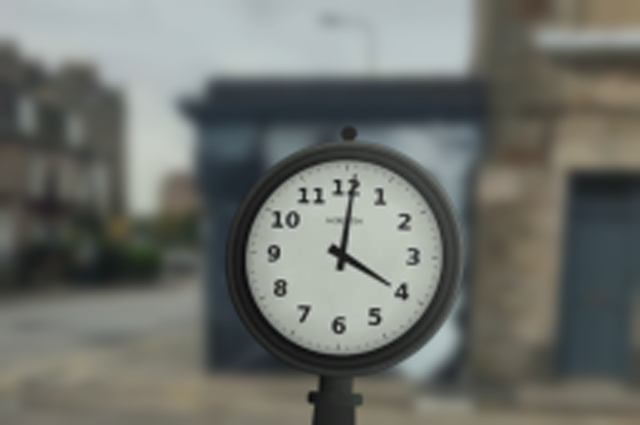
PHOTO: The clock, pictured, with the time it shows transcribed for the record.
4:01
